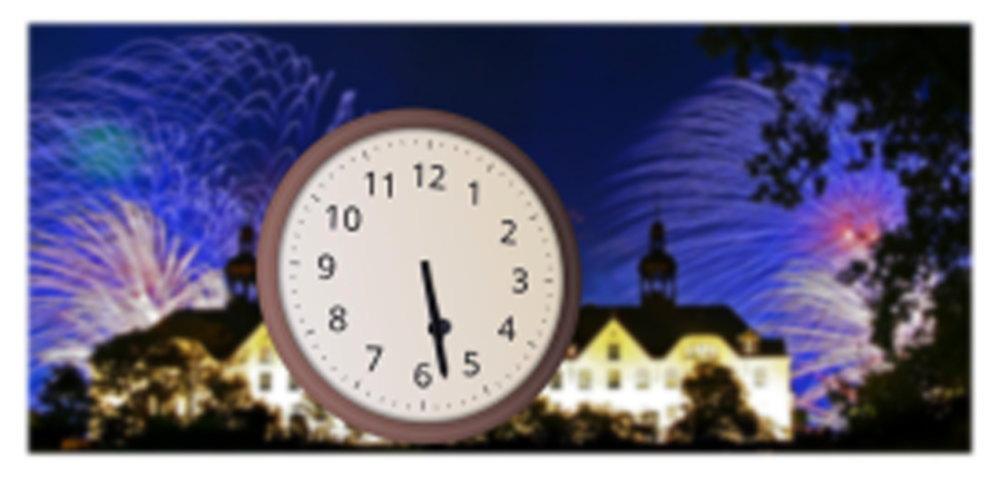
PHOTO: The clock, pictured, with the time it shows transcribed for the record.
5:28
